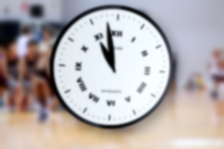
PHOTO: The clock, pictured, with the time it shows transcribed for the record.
10:58
